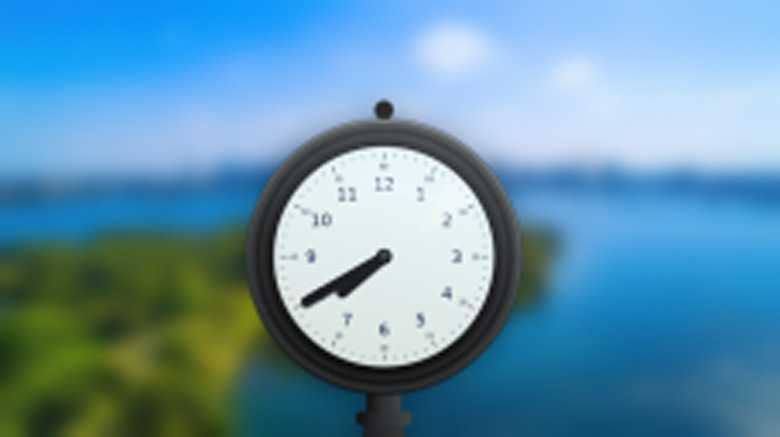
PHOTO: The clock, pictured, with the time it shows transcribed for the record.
7:40
